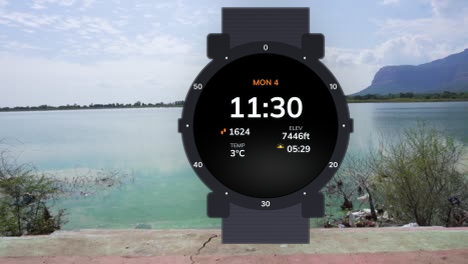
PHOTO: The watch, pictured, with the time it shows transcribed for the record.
11:30
